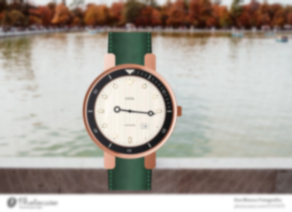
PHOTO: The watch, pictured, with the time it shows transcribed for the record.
9:16
